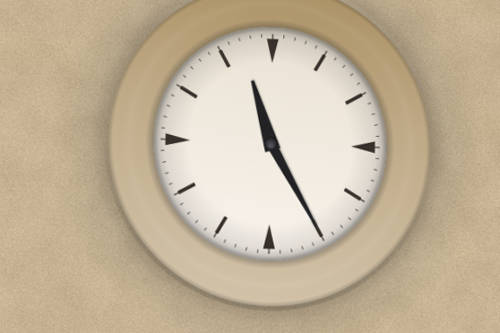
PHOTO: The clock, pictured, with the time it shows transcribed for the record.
11:25
